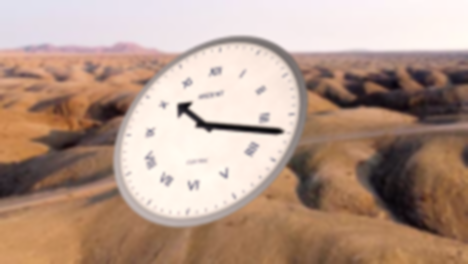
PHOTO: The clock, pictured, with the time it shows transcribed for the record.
10:17
